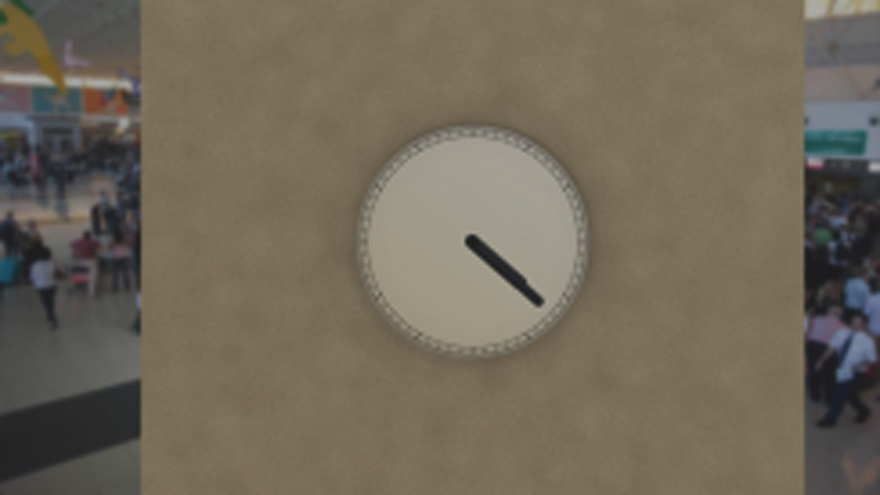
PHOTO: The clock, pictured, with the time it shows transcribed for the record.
4:22
